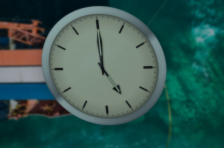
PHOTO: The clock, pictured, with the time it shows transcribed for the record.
5:00
